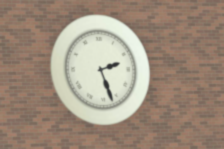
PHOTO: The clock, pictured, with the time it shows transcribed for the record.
2:27
